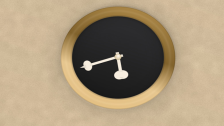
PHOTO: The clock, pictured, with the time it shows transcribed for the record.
5:42
